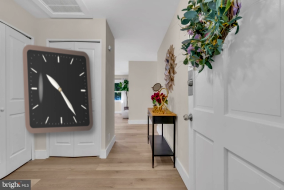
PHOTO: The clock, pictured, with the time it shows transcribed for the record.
10:24
